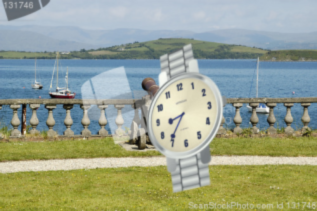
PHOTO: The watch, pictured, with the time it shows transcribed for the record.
8:36
